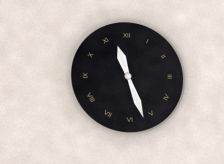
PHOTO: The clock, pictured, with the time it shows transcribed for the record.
11:27
